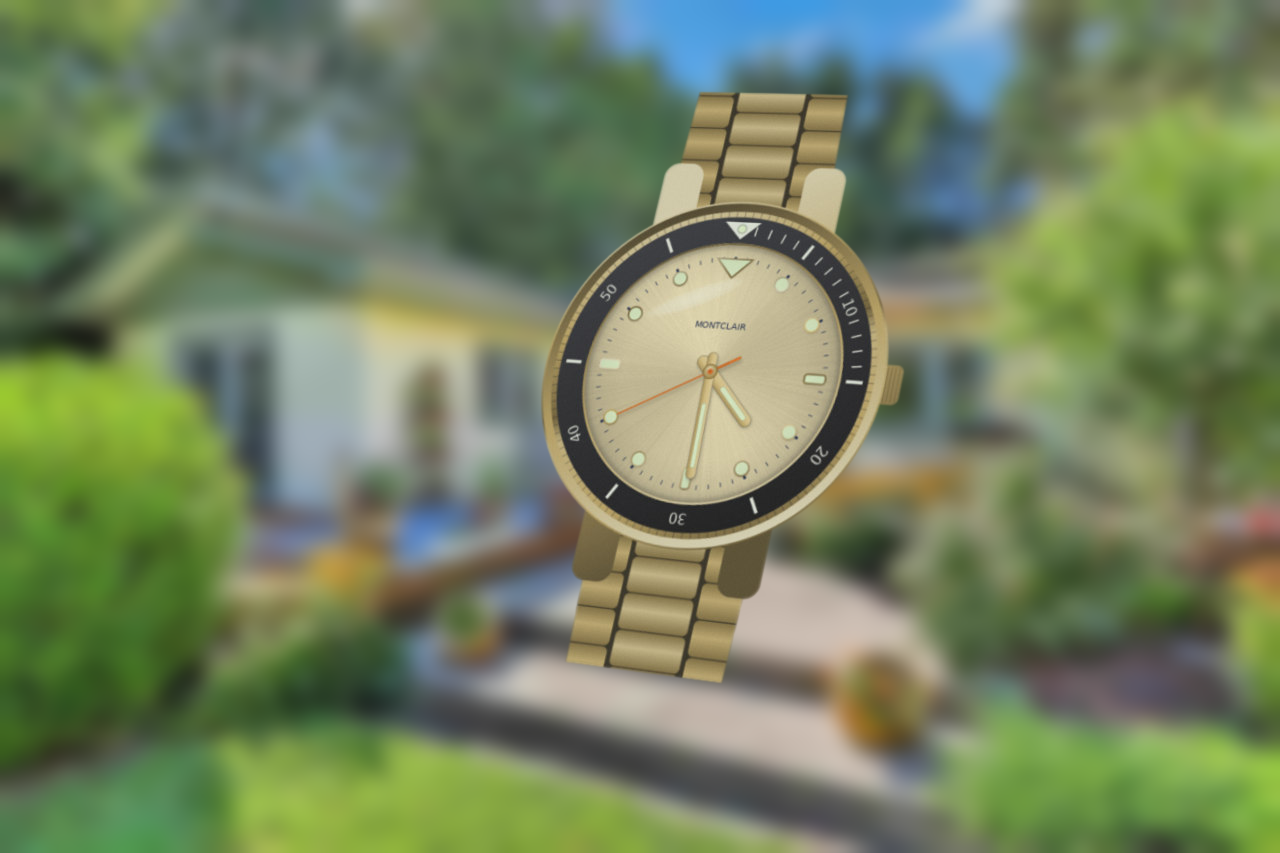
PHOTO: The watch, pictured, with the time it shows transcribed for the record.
4:29:40
